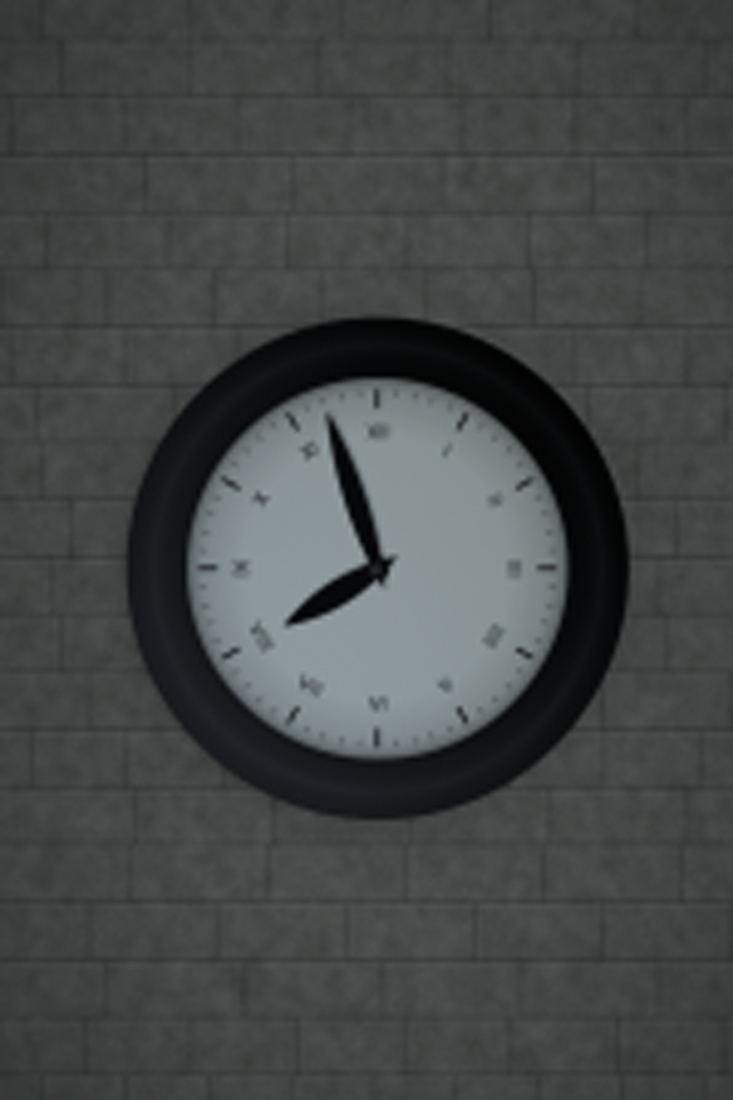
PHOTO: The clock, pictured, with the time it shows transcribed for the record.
7:57
